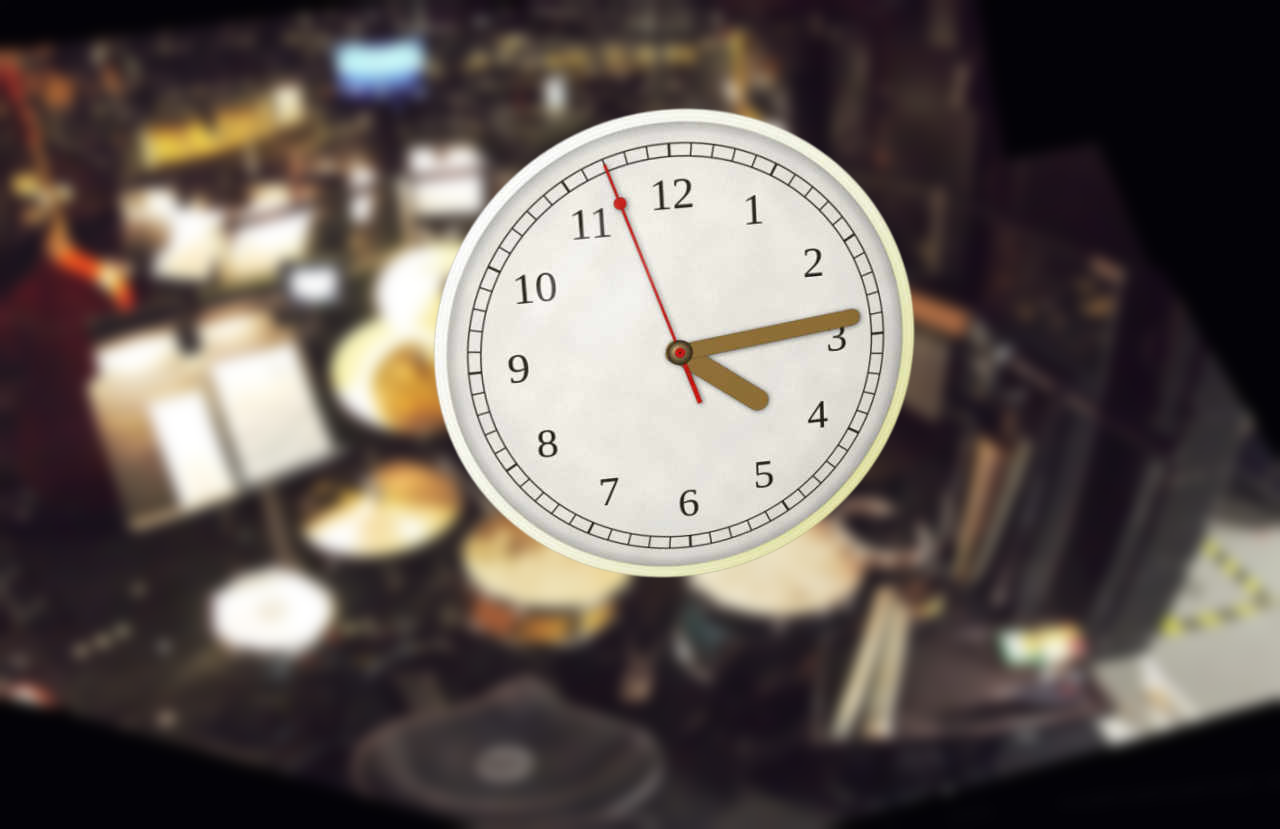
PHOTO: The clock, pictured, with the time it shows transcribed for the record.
4:13:57
